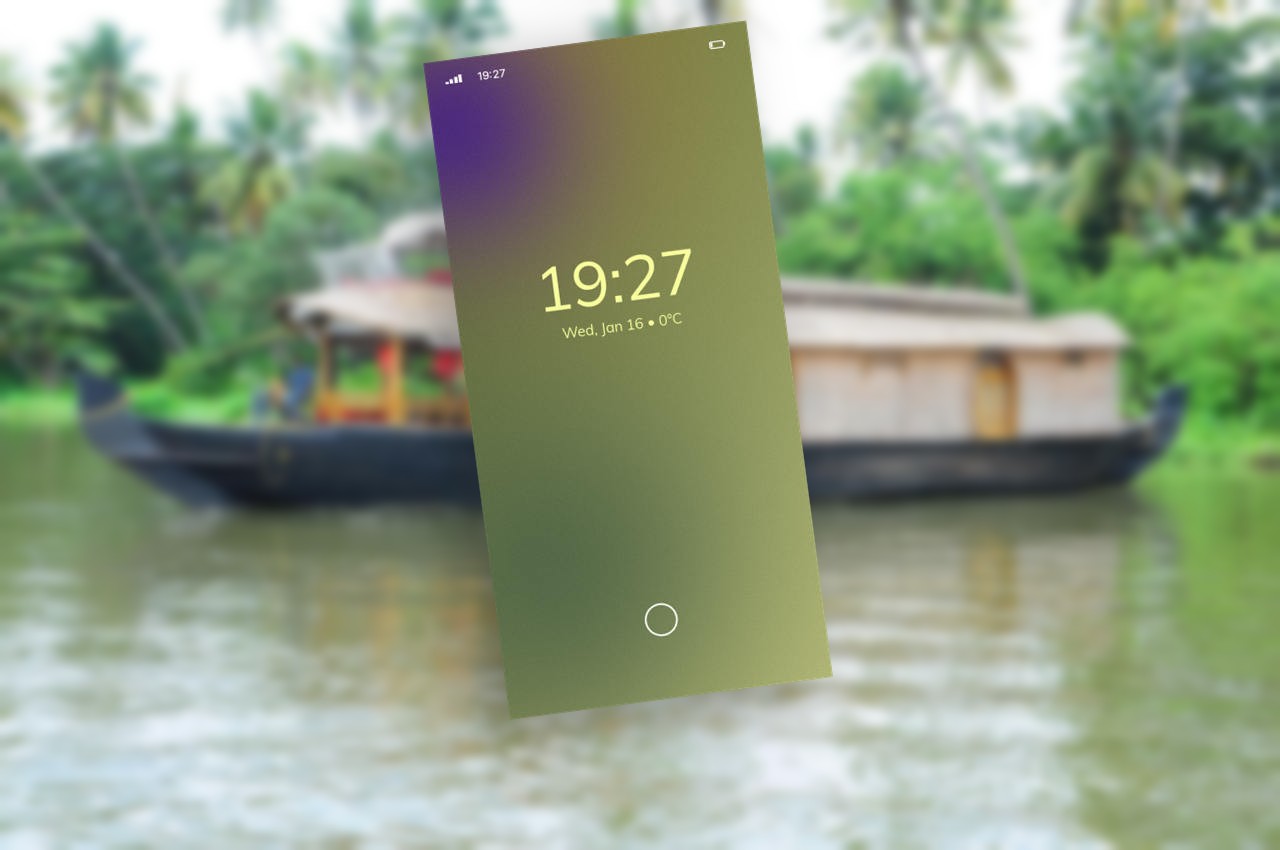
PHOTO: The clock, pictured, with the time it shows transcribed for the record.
19:27
